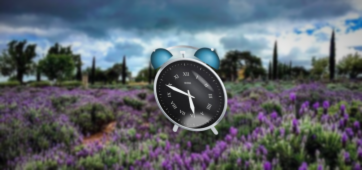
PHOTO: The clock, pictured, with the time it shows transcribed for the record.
5:49
